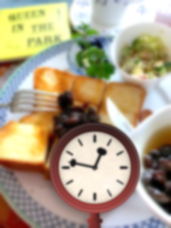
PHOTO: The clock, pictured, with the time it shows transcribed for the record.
12:47
